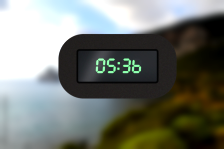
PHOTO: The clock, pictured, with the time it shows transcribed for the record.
5:36
